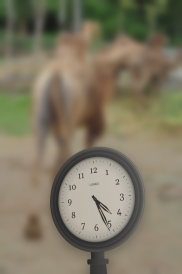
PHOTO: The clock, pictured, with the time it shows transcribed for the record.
4:26
